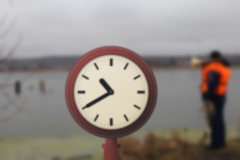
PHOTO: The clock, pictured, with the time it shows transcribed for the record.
10:40
